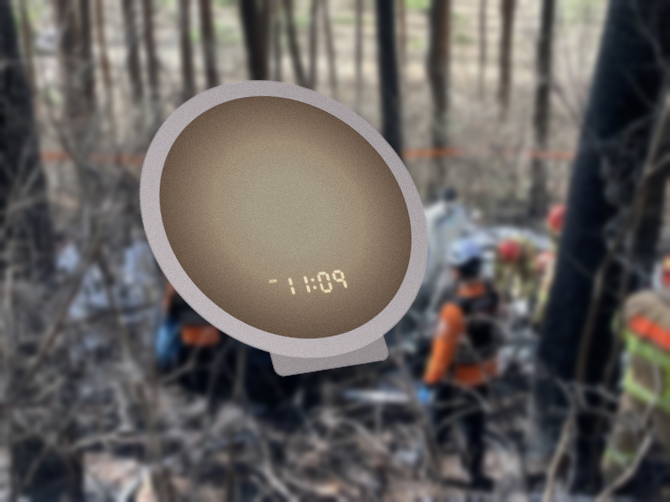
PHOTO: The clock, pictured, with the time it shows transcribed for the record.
11:09
